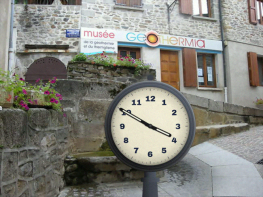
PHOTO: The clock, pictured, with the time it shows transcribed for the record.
3:50
